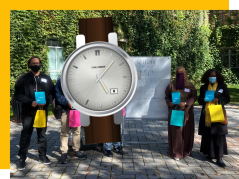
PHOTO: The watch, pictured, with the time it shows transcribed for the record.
5:07
